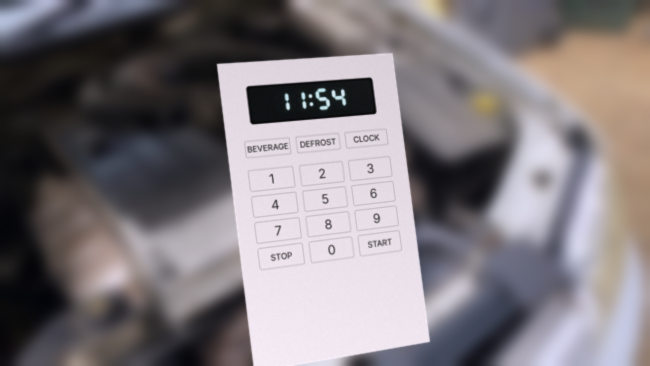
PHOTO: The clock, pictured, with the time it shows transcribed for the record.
11:54
